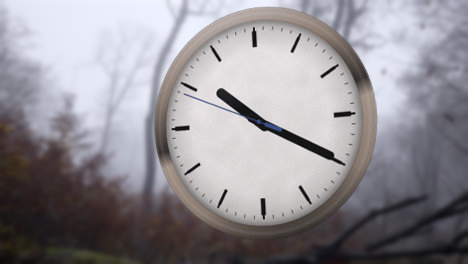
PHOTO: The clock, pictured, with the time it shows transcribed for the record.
10:19:49
